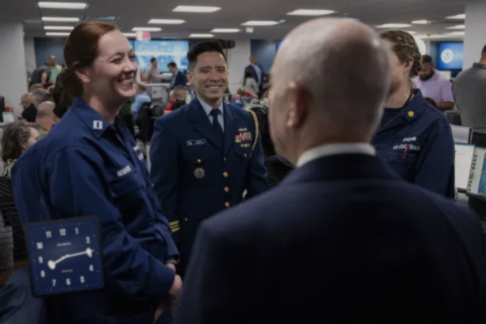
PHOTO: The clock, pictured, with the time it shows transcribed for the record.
8:14
